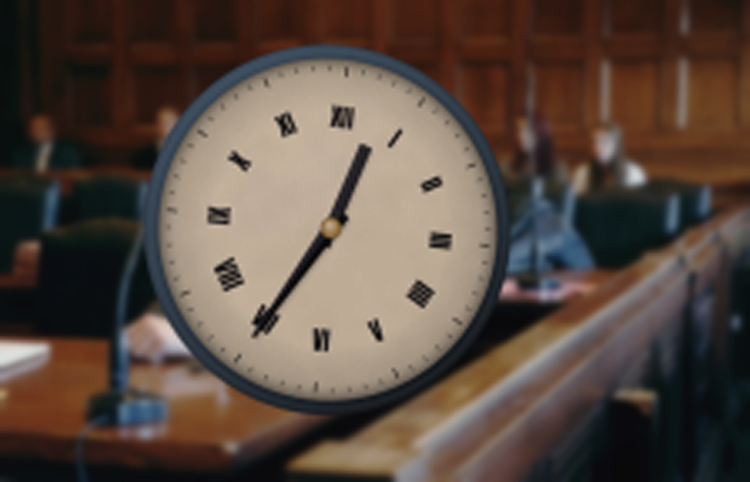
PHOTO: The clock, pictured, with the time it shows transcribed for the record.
12:35
